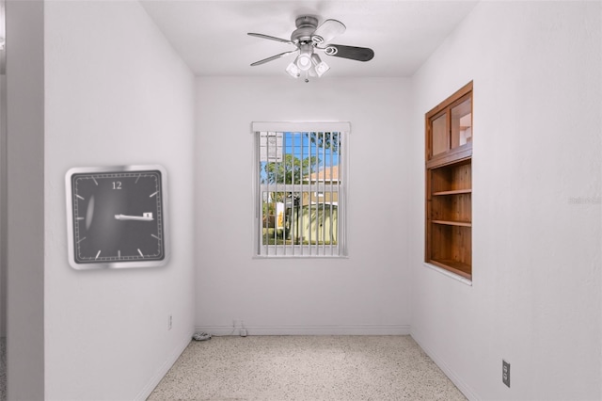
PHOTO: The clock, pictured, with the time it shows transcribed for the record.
3:16
